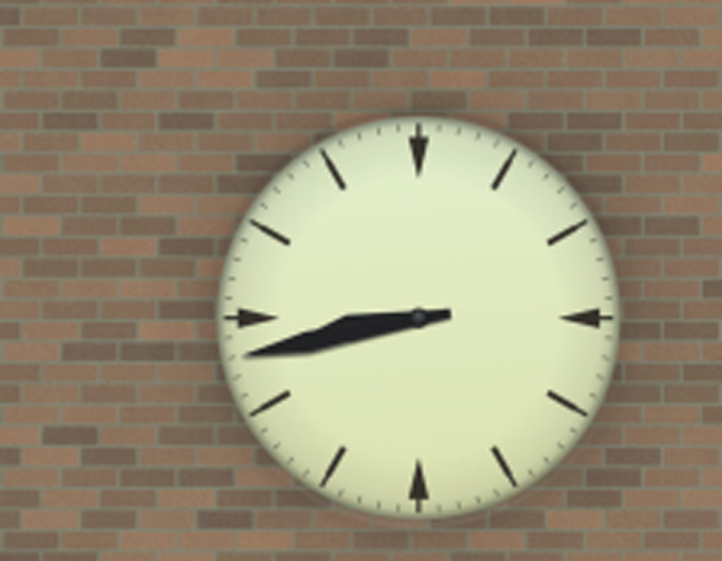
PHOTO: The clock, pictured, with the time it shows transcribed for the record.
8:43
